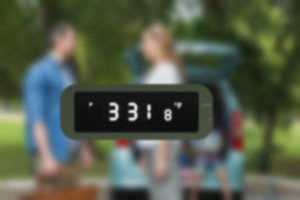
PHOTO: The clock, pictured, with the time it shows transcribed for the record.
3:31
